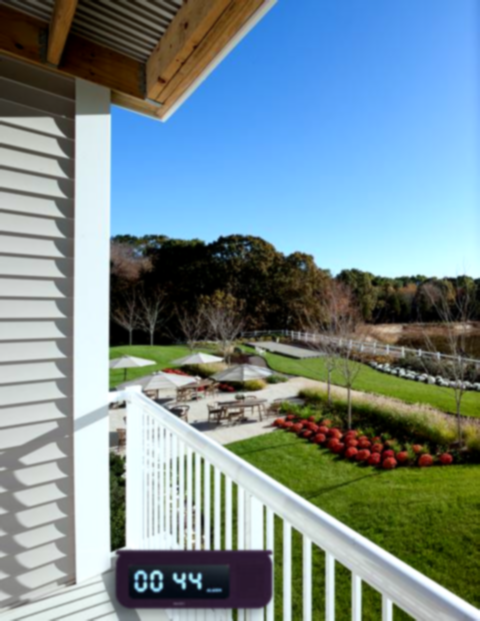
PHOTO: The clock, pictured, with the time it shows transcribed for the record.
0:44
